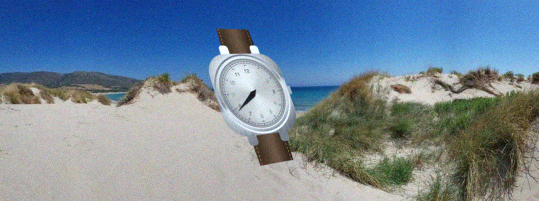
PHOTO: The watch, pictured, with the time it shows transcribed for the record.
7:39
